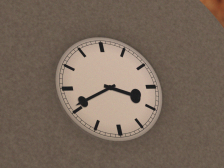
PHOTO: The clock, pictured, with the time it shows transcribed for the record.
3:41
